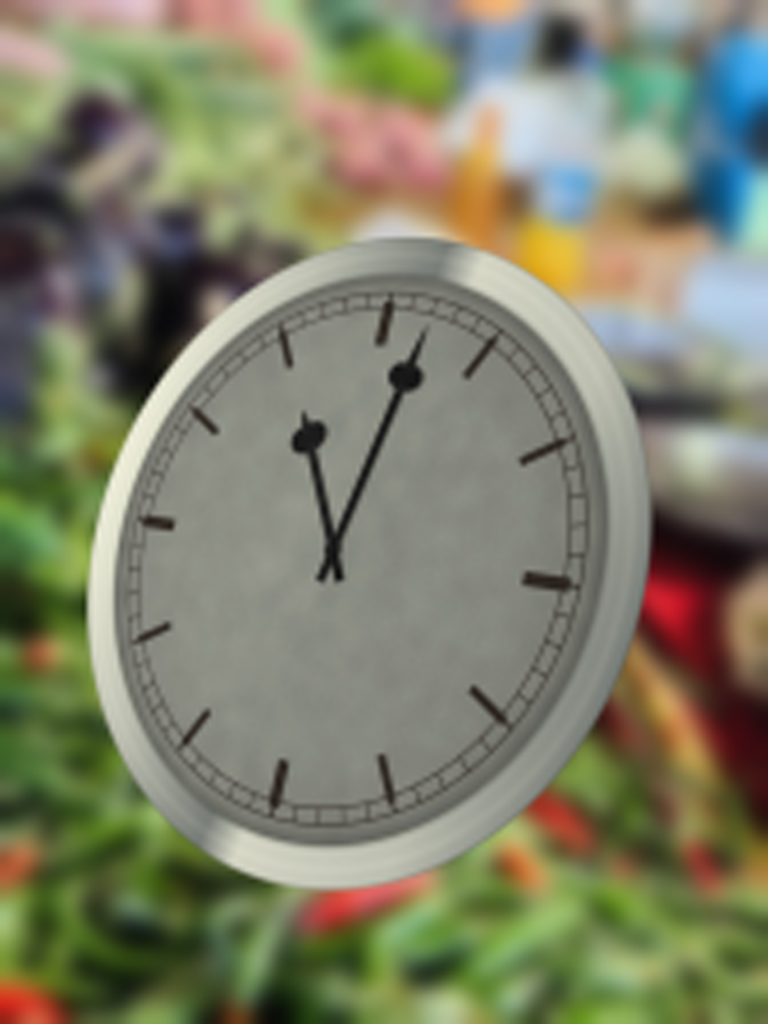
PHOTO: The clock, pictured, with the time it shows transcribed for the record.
11:02
